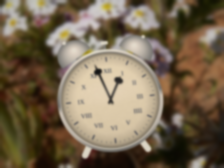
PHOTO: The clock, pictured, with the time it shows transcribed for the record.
12:57
